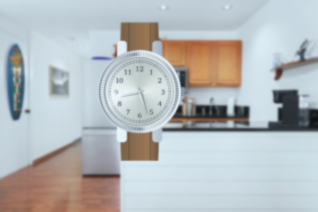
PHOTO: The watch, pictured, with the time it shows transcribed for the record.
8:27
